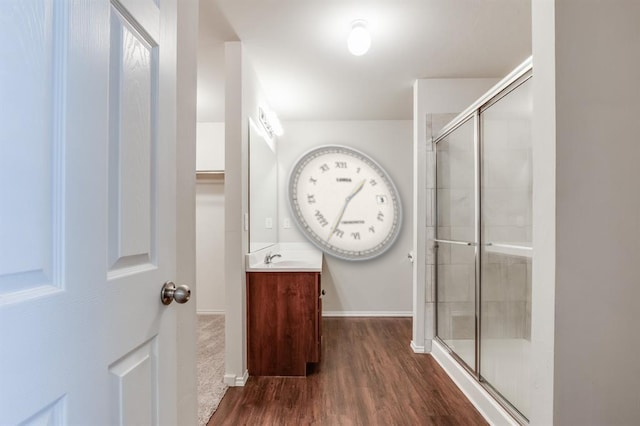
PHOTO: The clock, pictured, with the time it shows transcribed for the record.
1:36
